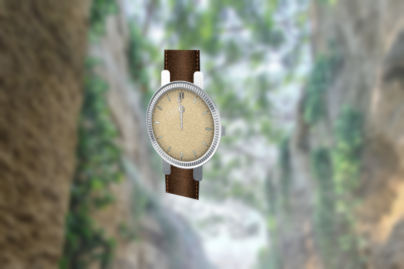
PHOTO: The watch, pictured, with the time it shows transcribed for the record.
11:59
